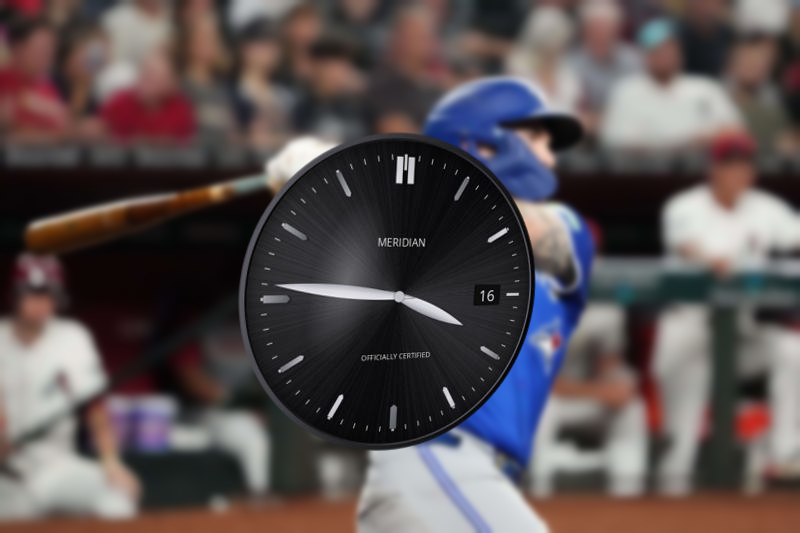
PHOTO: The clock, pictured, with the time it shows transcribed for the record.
3:46
